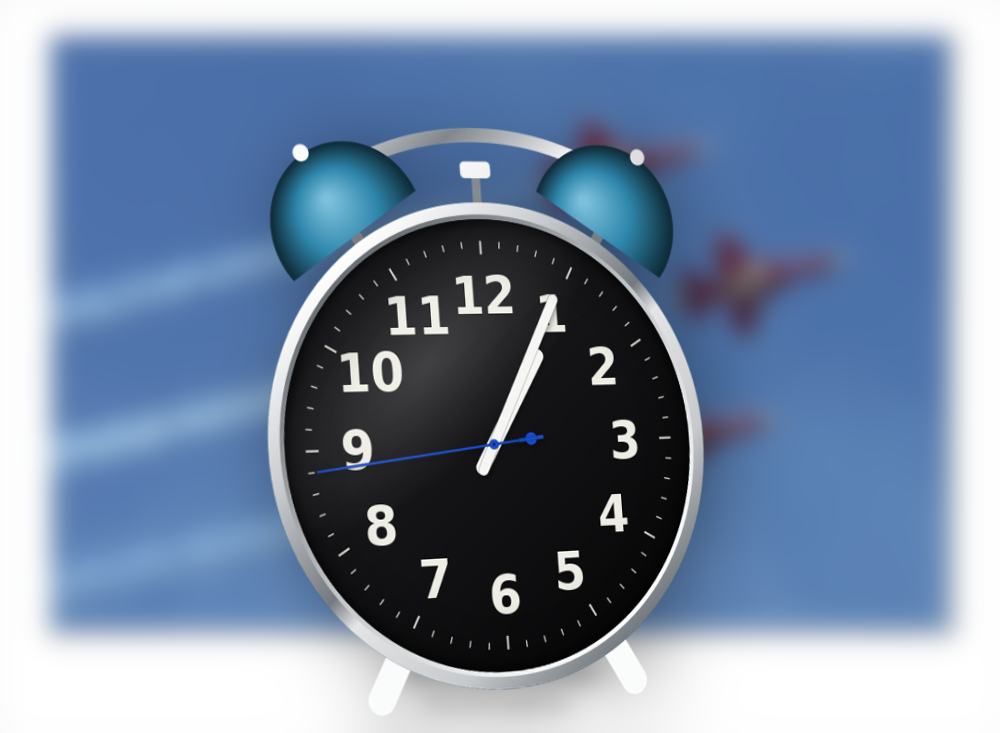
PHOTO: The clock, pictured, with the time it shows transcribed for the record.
1:04:44
